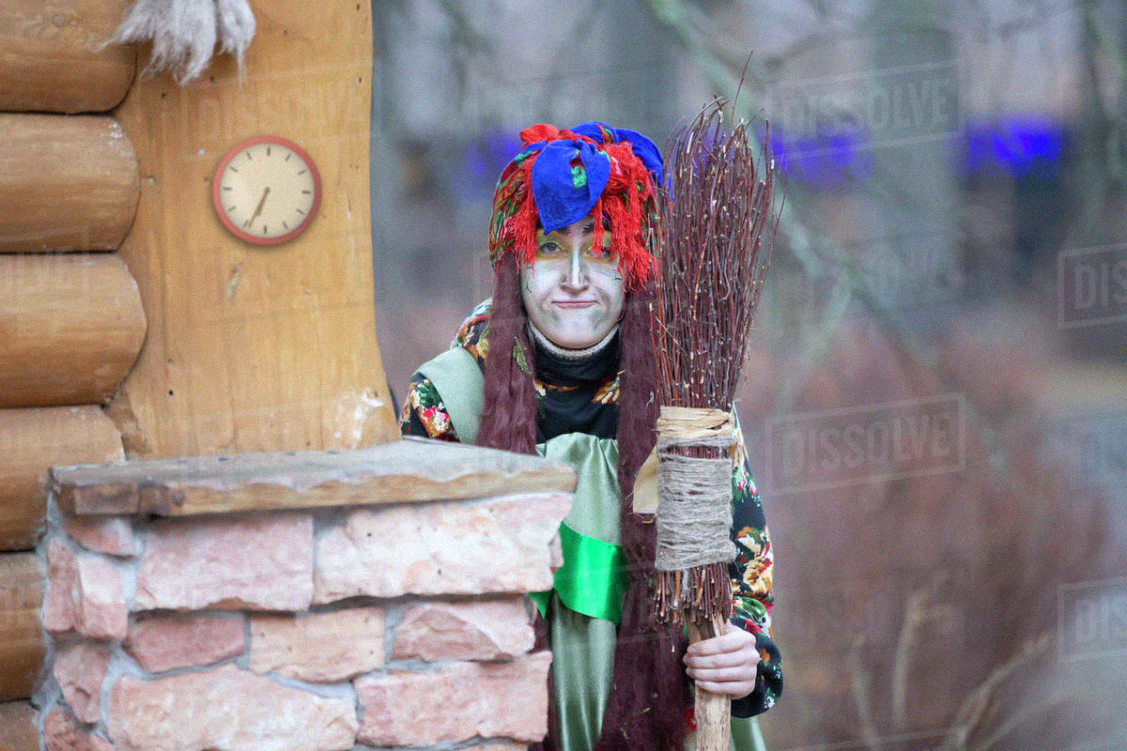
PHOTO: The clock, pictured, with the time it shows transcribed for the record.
6:34
